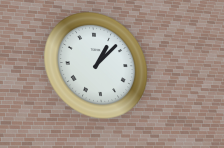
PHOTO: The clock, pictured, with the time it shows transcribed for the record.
1:08
